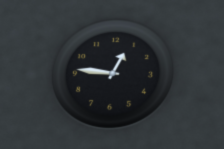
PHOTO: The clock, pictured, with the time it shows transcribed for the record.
12:46
